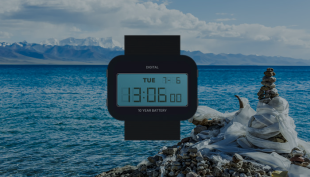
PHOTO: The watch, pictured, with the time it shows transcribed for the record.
13:06:00
